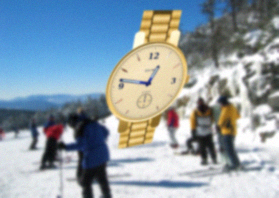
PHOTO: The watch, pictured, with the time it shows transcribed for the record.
12:47
